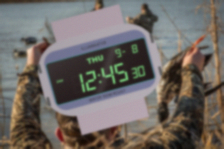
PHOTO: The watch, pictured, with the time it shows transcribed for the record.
12:45
